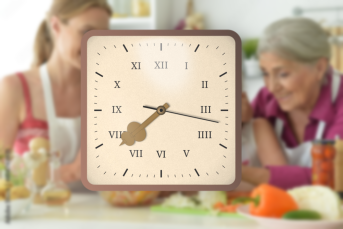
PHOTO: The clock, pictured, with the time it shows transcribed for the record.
7:38:17
